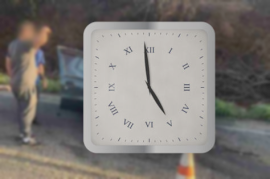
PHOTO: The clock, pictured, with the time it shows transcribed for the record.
4:59
